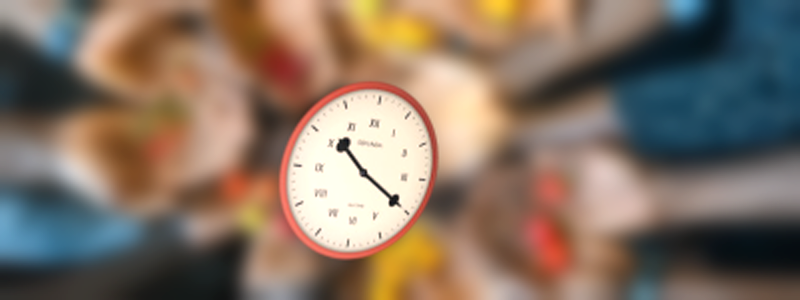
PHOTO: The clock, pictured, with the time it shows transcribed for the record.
10:20
